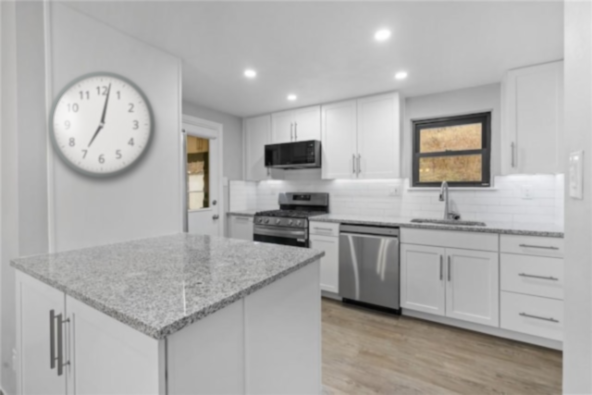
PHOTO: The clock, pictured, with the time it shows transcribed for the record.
7:02
